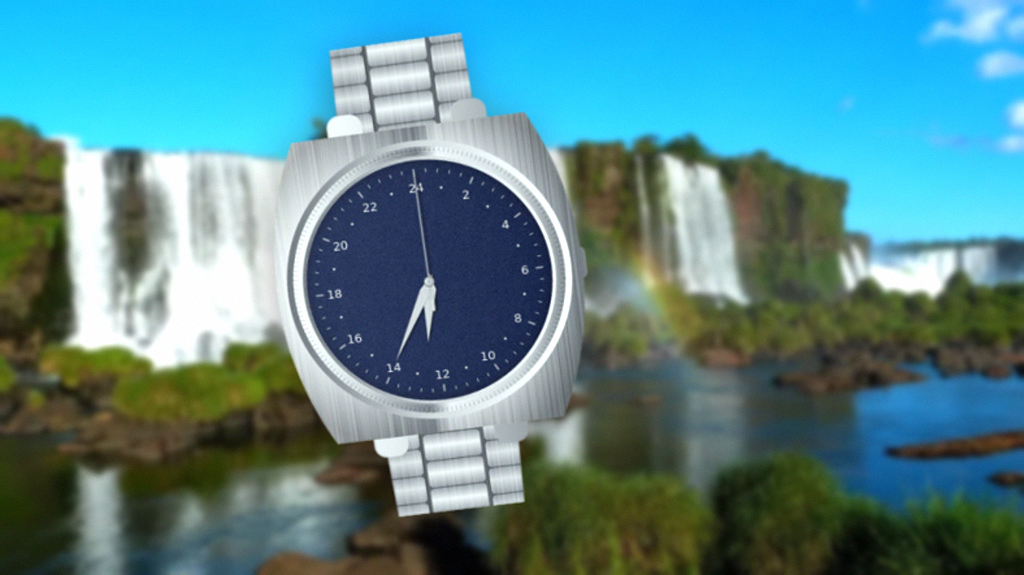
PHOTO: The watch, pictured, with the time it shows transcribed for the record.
12:35:00
